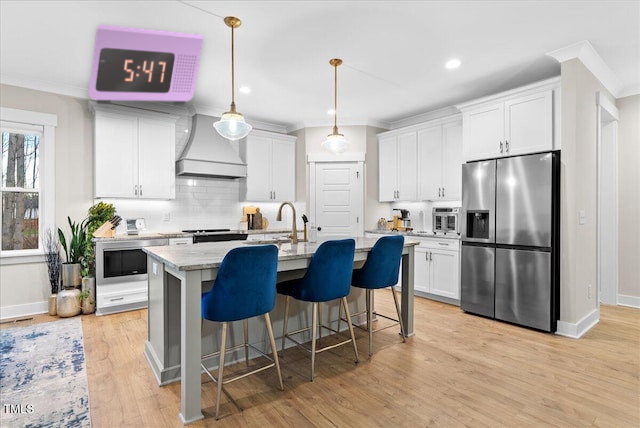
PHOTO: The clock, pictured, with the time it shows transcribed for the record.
5:47
